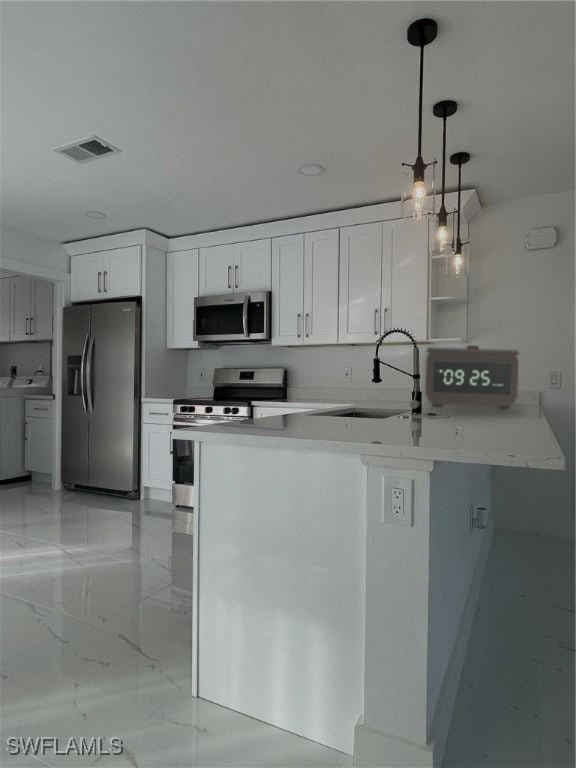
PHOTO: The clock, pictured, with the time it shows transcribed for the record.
9:25
